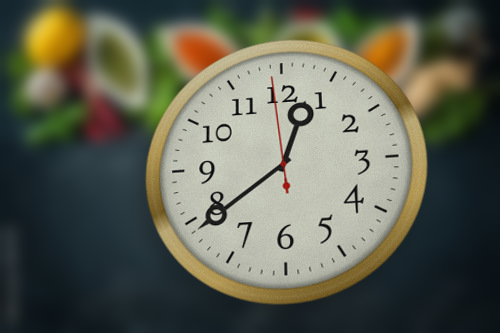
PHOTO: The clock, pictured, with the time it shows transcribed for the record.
12:38:59
